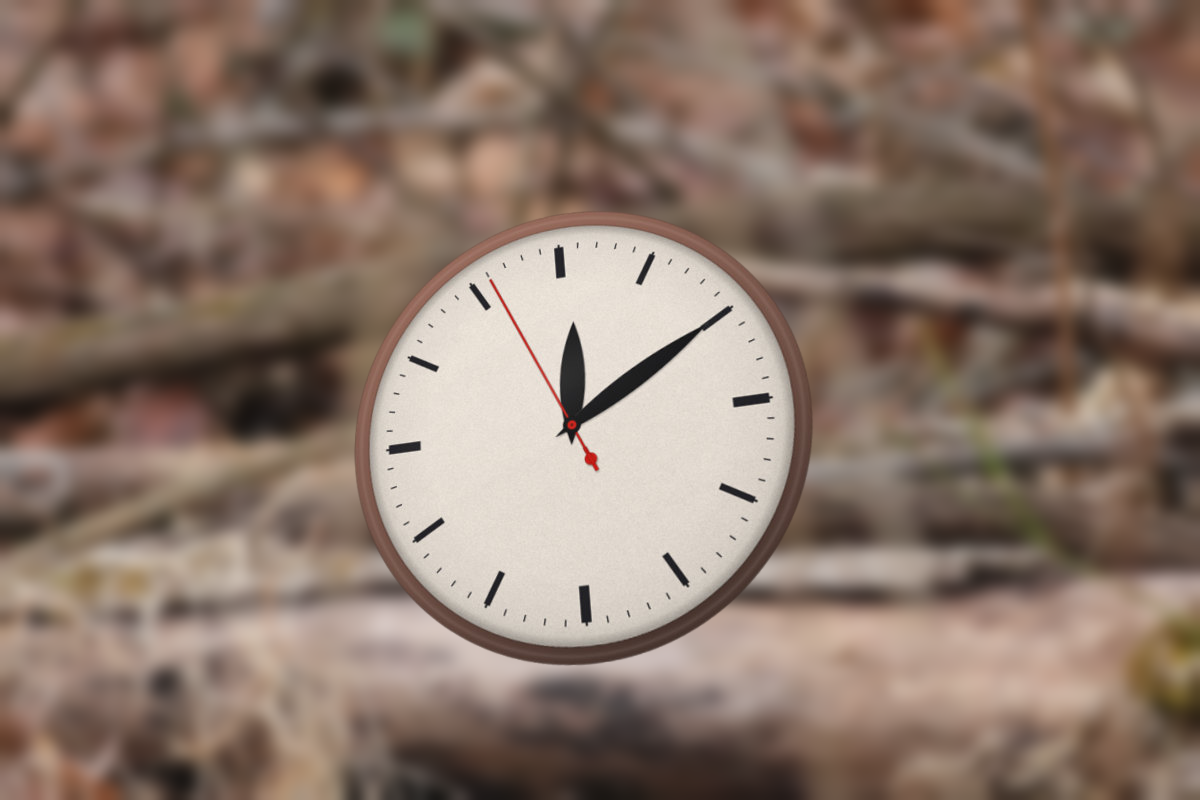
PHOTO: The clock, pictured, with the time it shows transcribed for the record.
12:09:56
